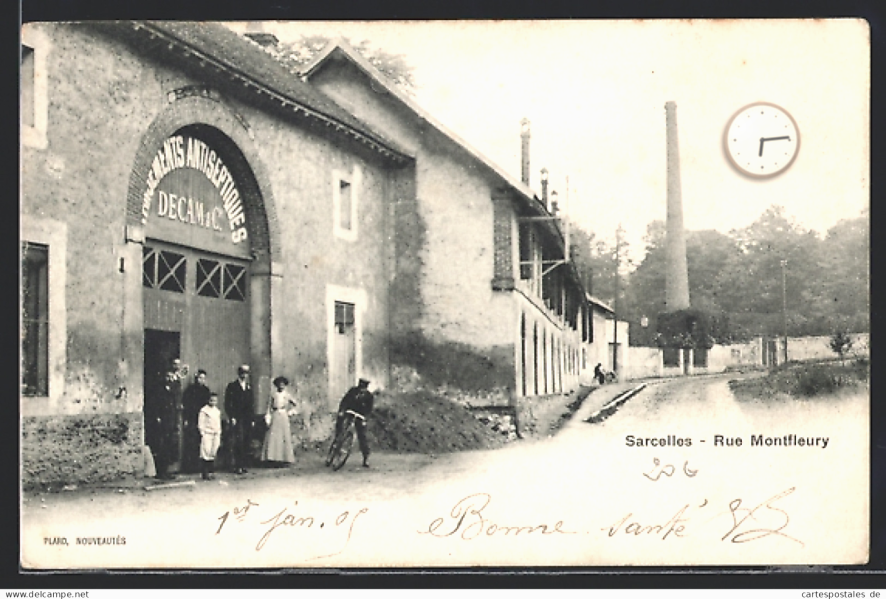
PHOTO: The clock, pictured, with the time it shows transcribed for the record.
6:14
